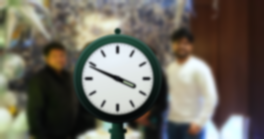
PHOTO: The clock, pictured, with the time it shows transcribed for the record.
3:49
